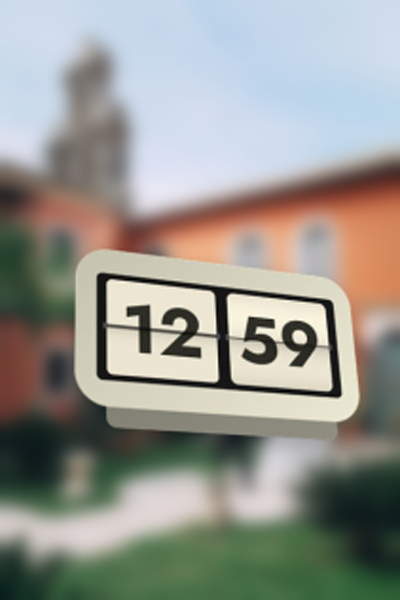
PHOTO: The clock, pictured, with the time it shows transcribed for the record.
12:59
